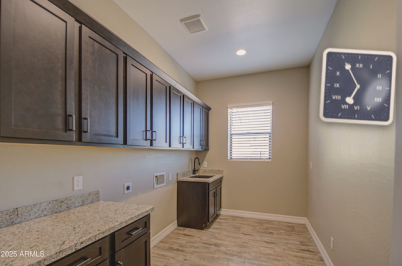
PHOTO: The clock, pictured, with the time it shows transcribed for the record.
6:55
